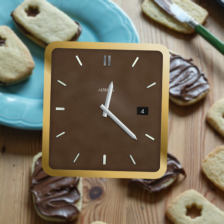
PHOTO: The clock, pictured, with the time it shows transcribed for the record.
12:22
